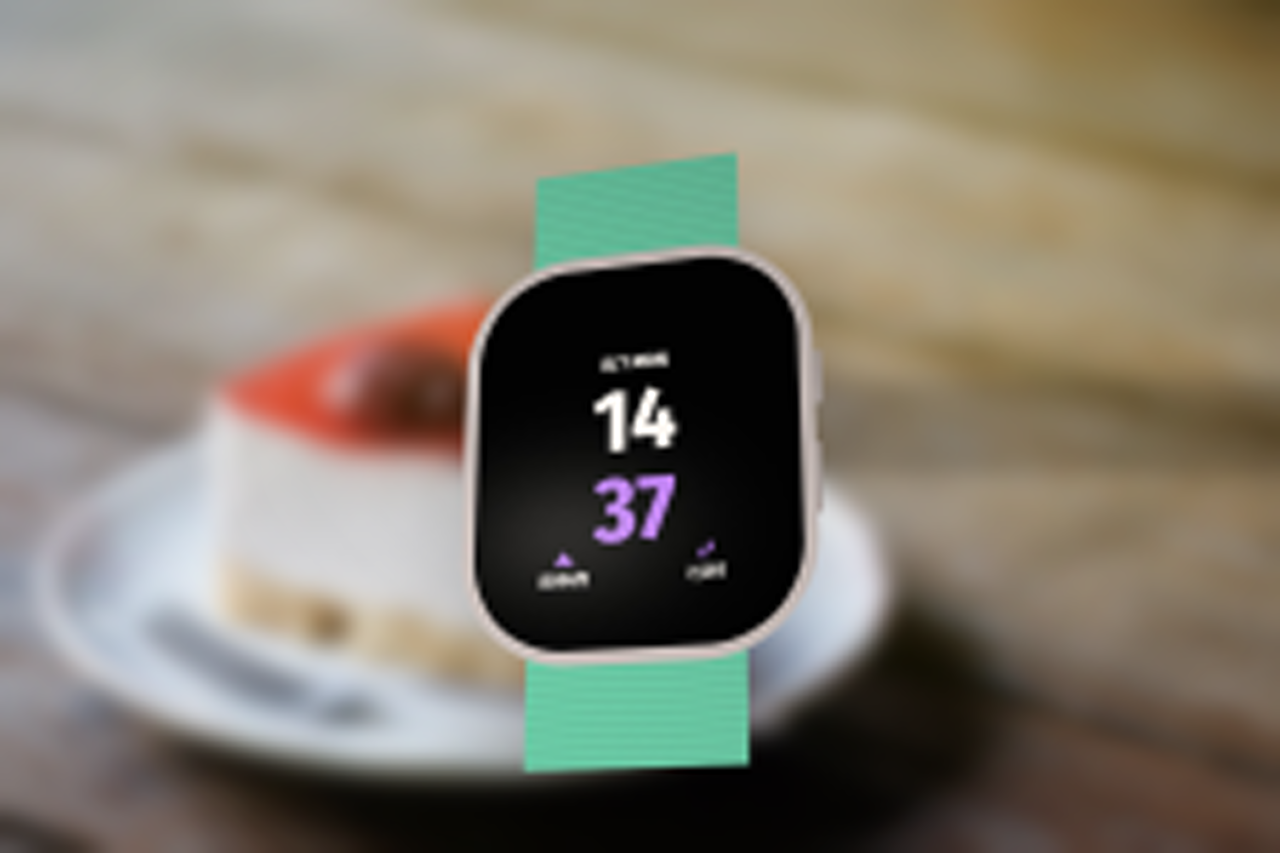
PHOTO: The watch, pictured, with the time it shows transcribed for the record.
14:37
